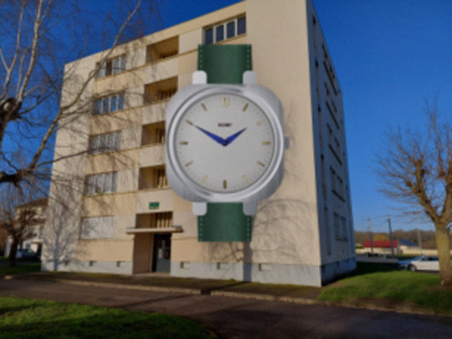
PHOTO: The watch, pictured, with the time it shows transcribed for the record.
1:50
